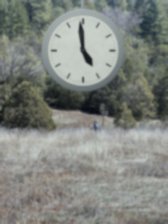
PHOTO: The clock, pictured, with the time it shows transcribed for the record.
4:59
